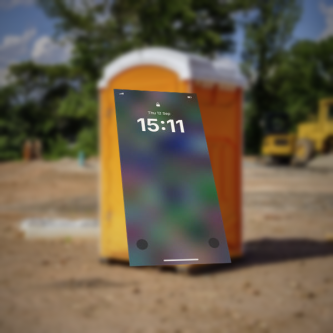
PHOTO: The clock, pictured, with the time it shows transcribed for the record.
15:11
